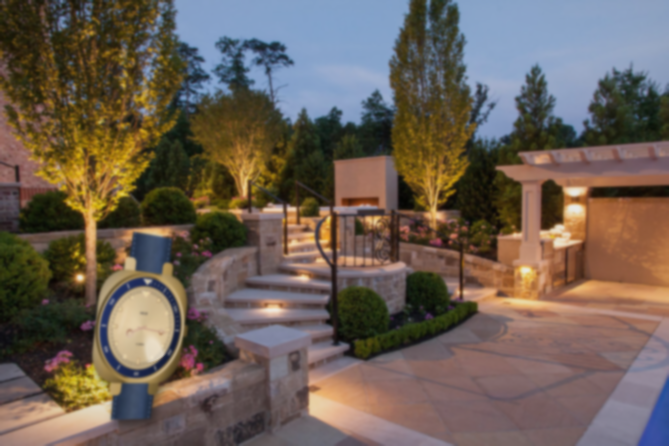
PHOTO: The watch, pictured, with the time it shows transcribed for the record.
8:16
